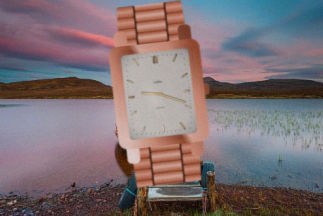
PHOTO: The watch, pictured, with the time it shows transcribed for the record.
9:19
